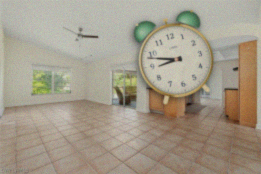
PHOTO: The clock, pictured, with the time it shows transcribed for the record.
8:48
